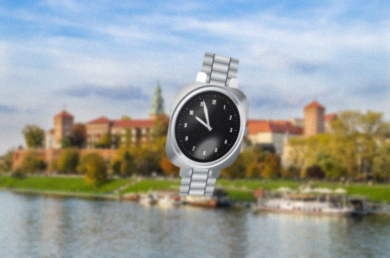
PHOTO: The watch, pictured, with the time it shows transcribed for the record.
9:56
